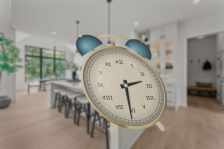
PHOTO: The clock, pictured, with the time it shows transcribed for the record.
2:31
